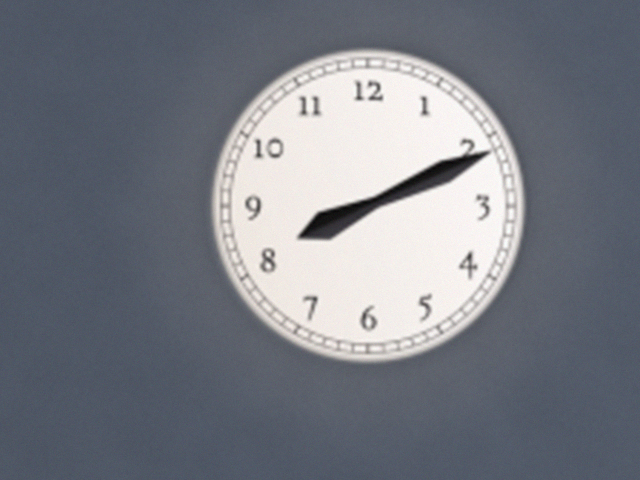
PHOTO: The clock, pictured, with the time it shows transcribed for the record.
8:11
